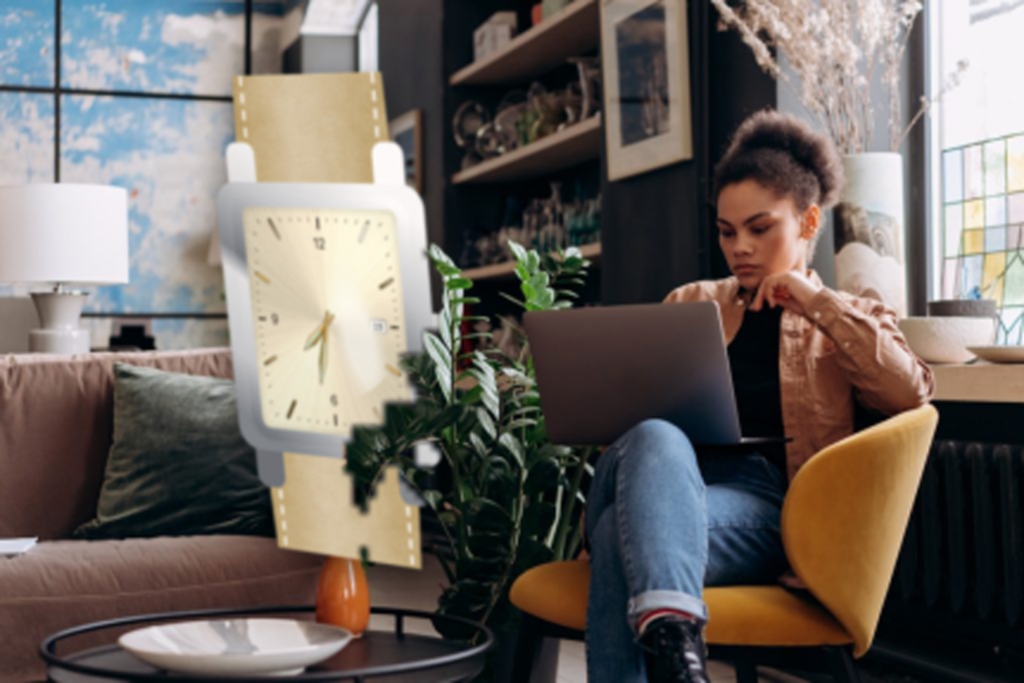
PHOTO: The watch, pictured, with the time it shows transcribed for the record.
7:32
